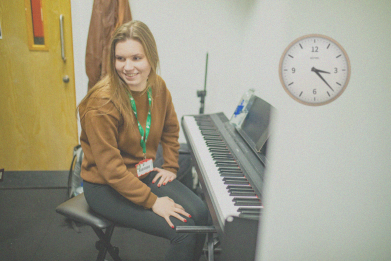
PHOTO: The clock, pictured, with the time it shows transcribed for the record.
3:23
